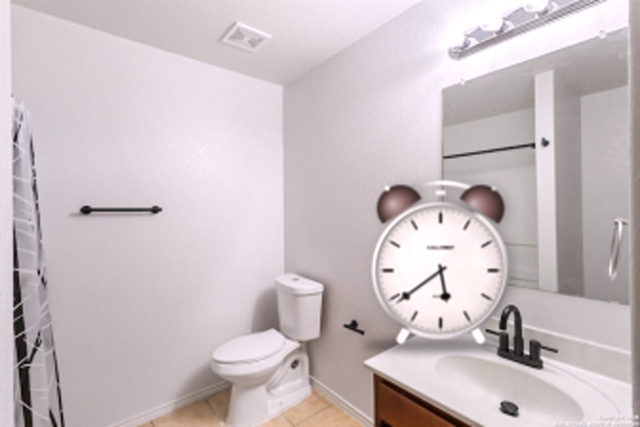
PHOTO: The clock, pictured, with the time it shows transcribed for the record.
5:39
